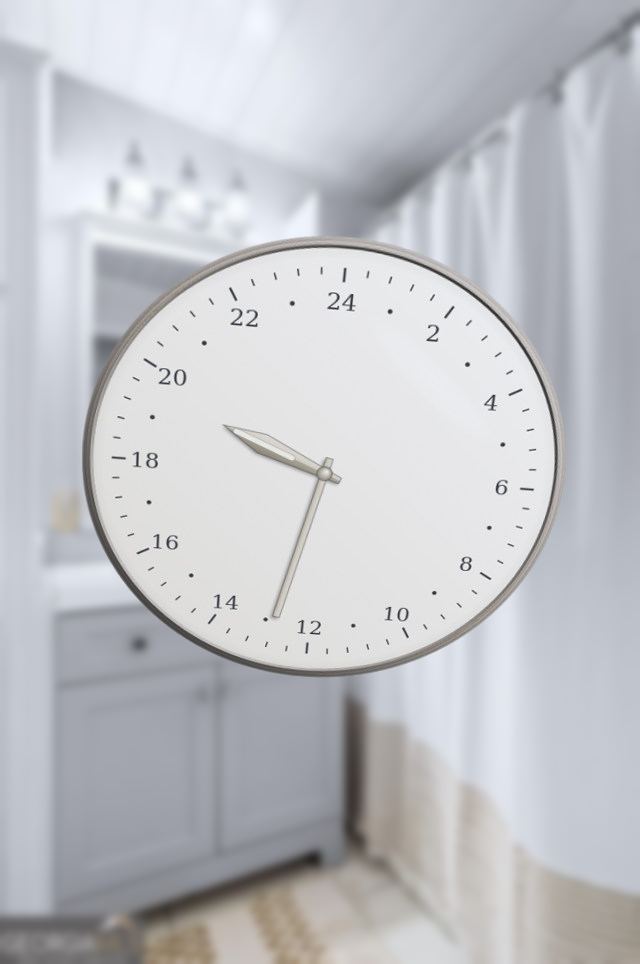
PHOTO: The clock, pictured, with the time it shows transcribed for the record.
19:32
